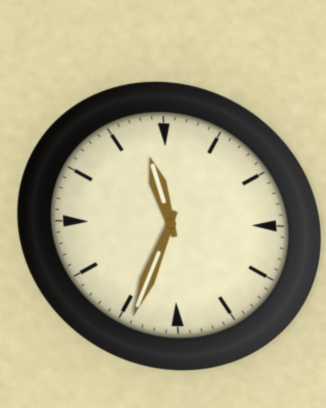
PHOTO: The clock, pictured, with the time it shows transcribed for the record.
11:34
